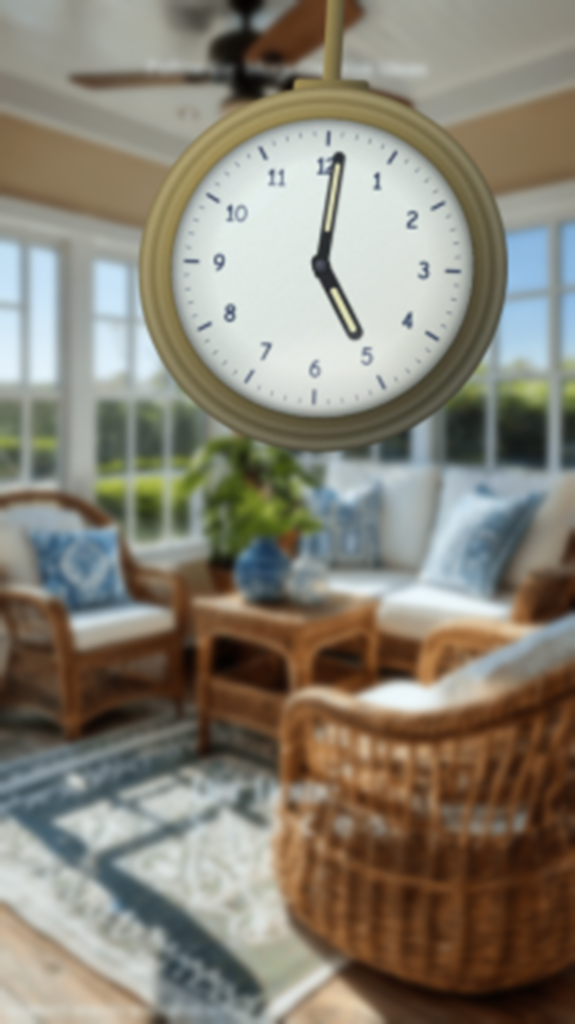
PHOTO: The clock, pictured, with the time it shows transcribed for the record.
5:01
